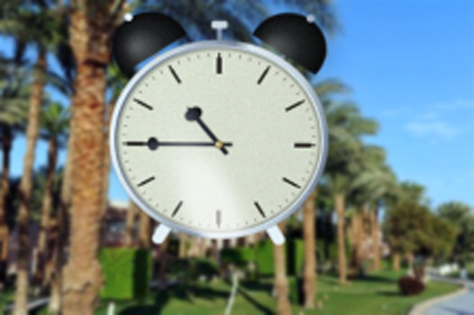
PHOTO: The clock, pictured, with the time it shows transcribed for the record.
10:45
